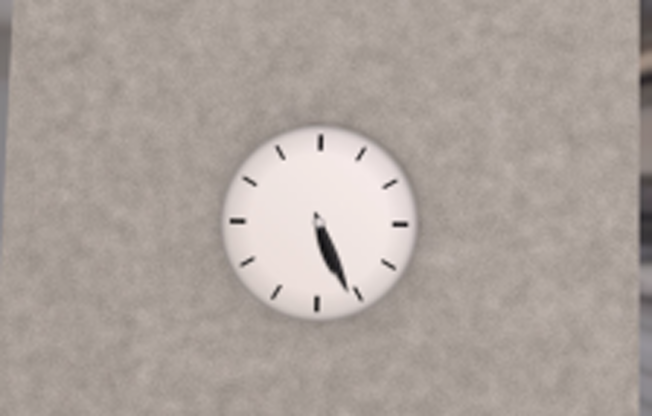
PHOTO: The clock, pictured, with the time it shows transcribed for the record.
5:26
